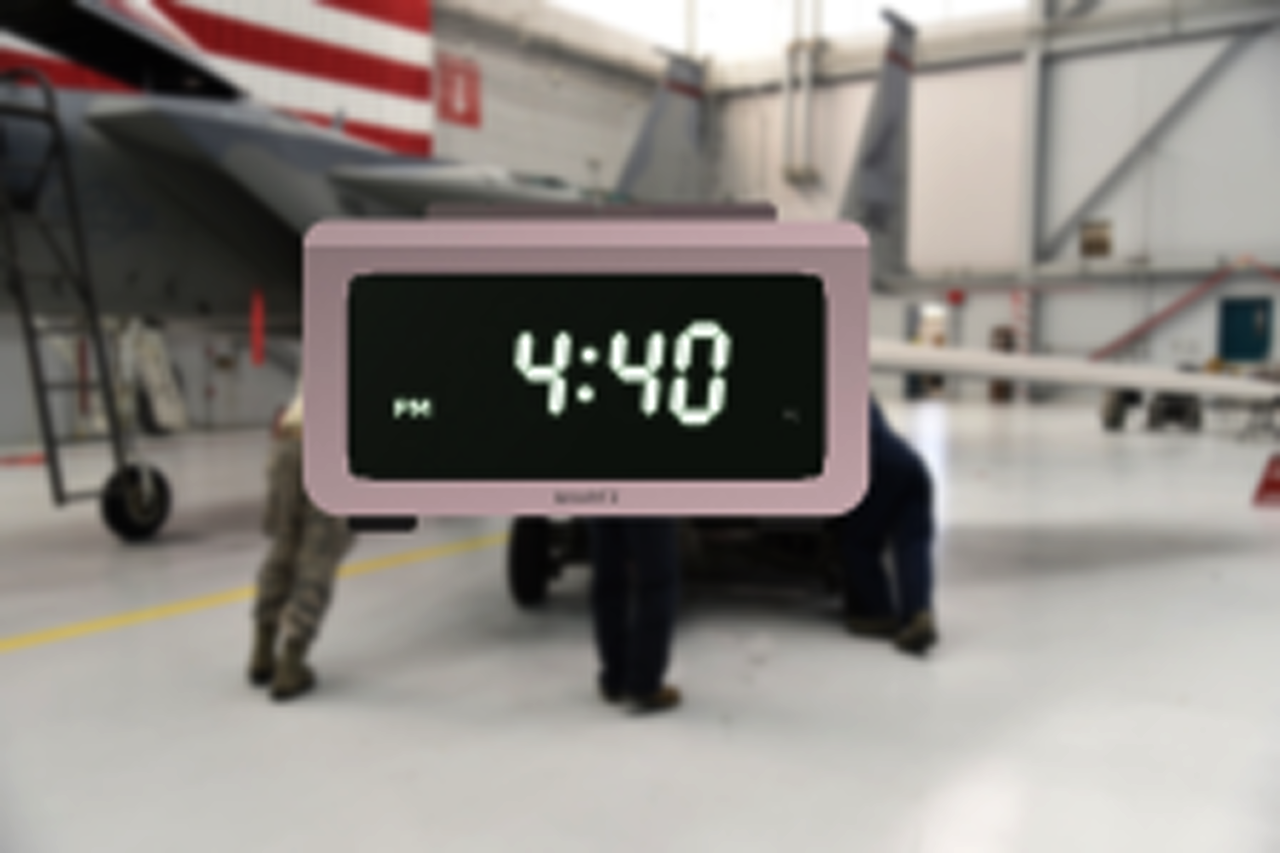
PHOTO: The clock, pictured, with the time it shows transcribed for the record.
4:40
